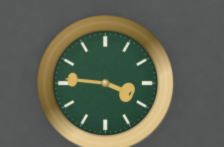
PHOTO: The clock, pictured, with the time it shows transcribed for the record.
3:46
